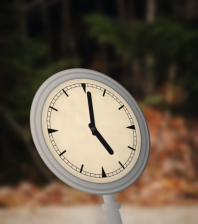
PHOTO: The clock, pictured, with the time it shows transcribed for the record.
5:01
